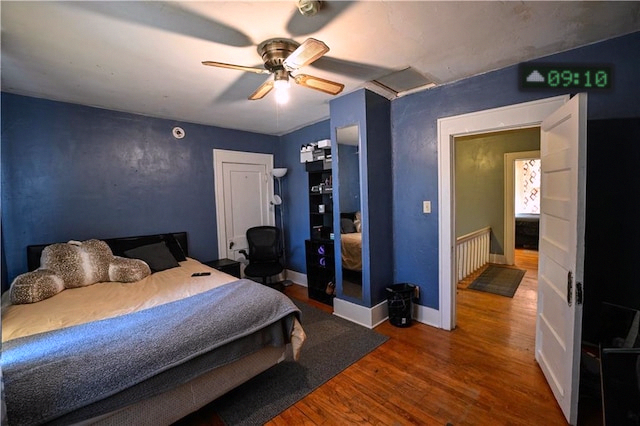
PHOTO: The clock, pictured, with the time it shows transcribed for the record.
9:10
